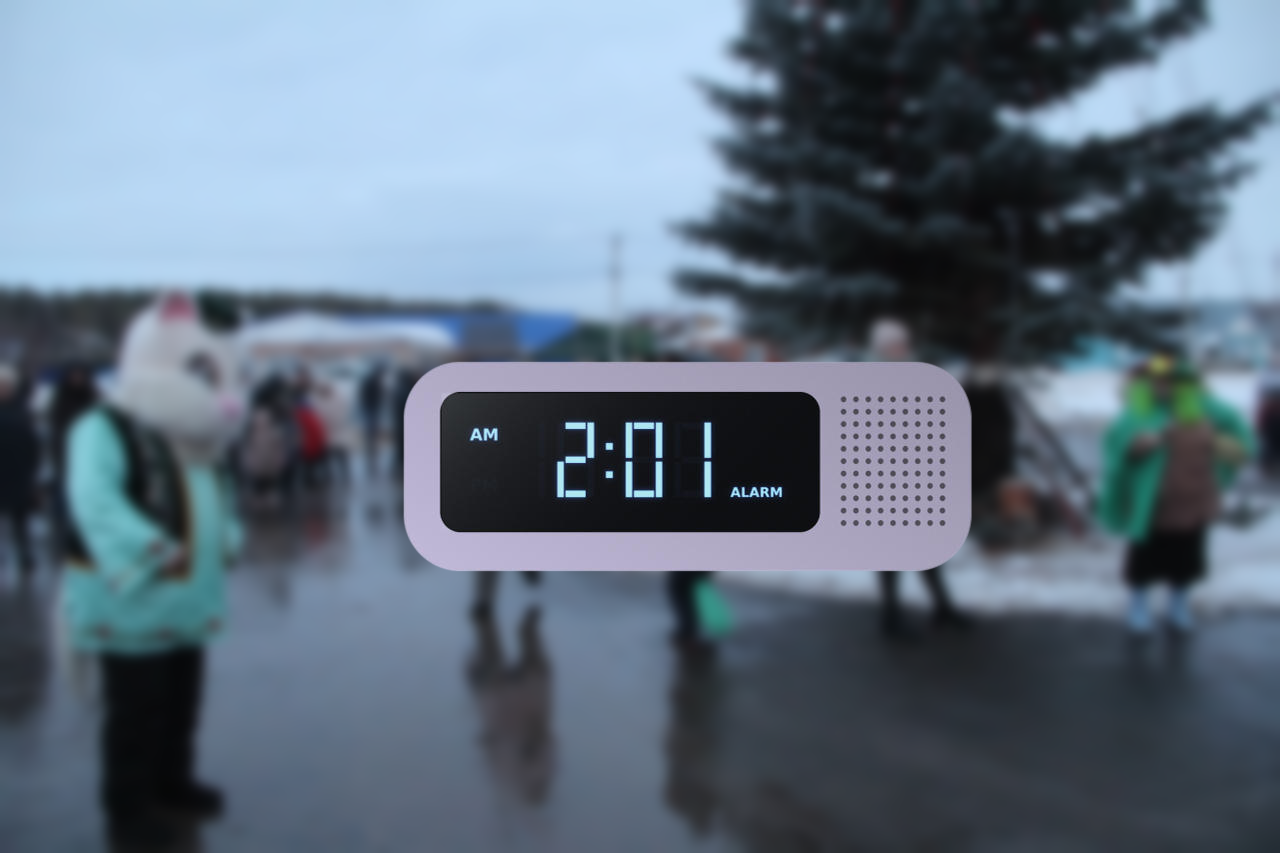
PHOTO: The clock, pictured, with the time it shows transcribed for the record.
2:01
